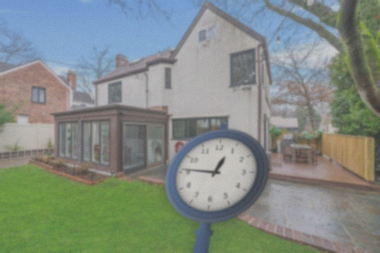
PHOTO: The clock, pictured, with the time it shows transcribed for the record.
12:46
